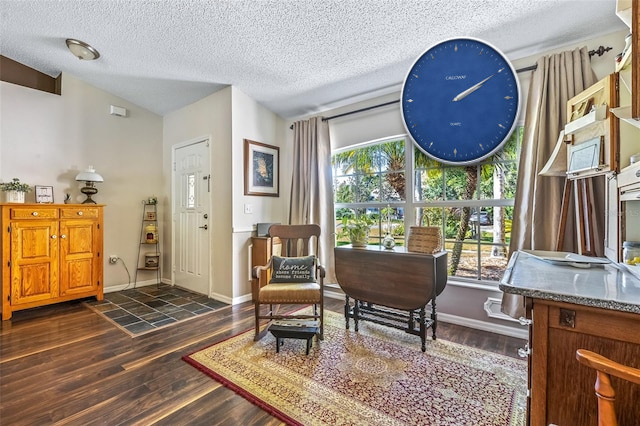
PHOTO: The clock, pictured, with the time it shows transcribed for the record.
2:10
